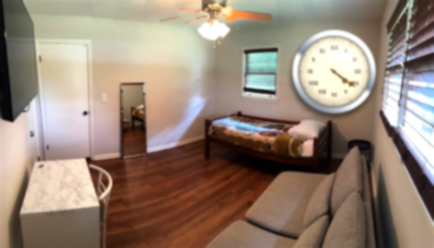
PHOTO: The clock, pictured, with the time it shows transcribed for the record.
4:21
